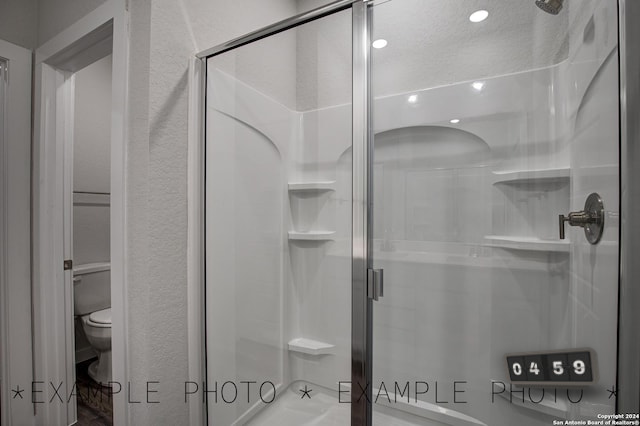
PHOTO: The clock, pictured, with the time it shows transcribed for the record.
4:59
